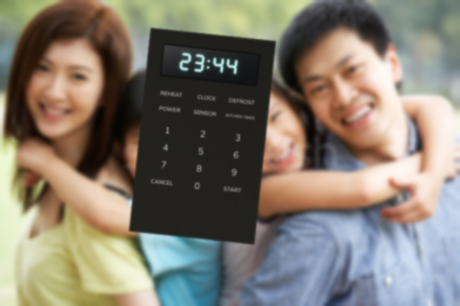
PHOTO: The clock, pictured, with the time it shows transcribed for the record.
23:44
